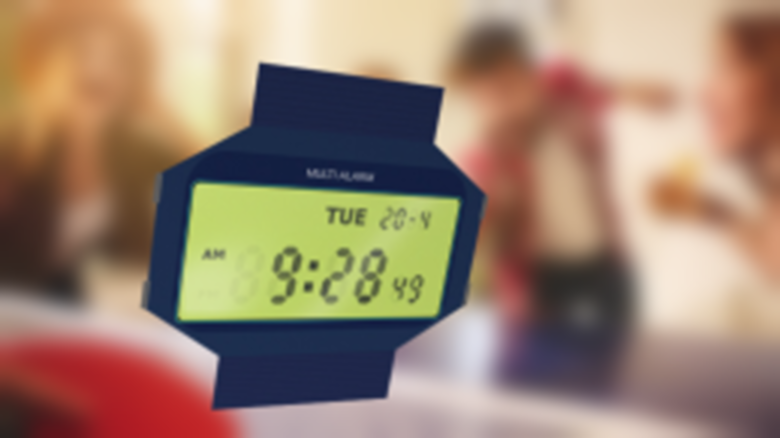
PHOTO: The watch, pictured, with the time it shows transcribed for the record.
9:28:49
